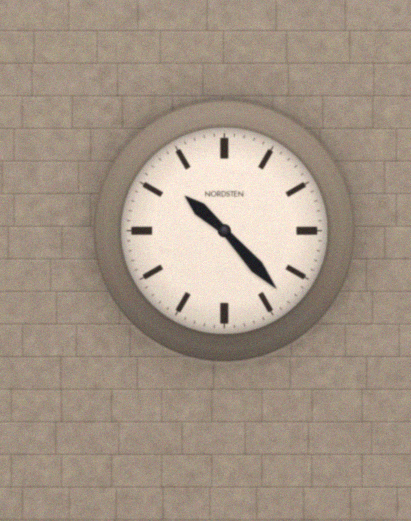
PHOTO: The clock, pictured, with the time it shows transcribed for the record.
10:23
